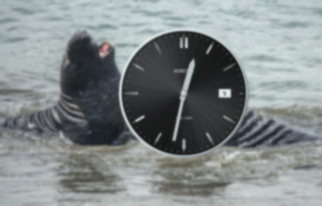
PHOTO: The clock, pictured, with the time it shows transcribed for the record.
12:32
